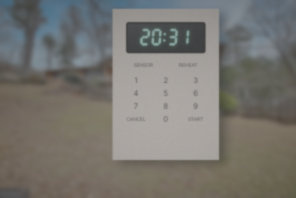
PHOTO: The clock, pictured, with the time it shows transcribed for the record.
20:31
